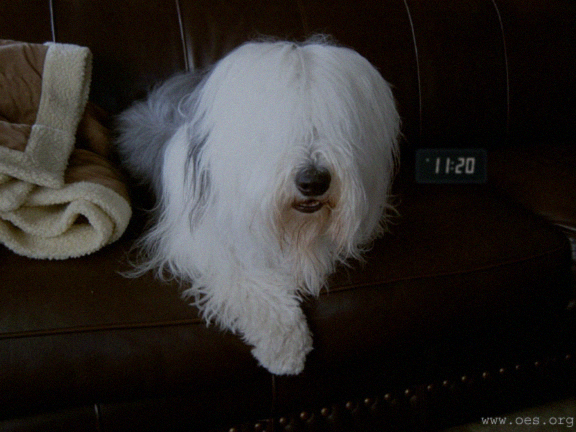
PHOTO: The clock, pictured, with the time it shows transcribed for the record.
11:20
